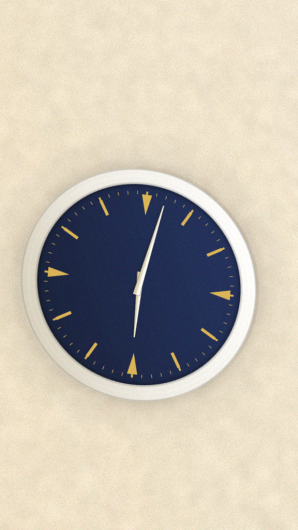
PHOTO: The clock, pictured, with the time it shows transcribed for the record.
6:02
